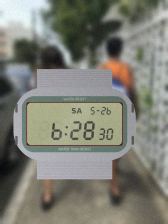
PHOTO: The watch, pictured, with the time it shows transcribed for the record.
6:28:30
